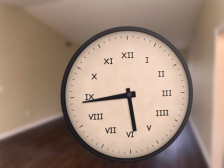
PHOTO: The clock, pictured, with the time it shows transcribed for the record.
5:44
